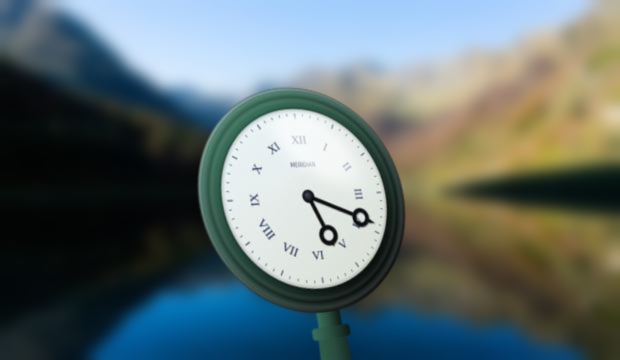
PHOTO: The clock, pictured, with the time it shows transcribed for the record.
5:19
